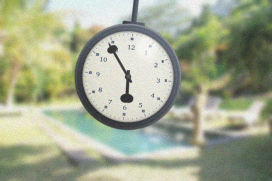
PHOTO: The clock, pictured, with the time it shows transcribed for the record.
5:54
